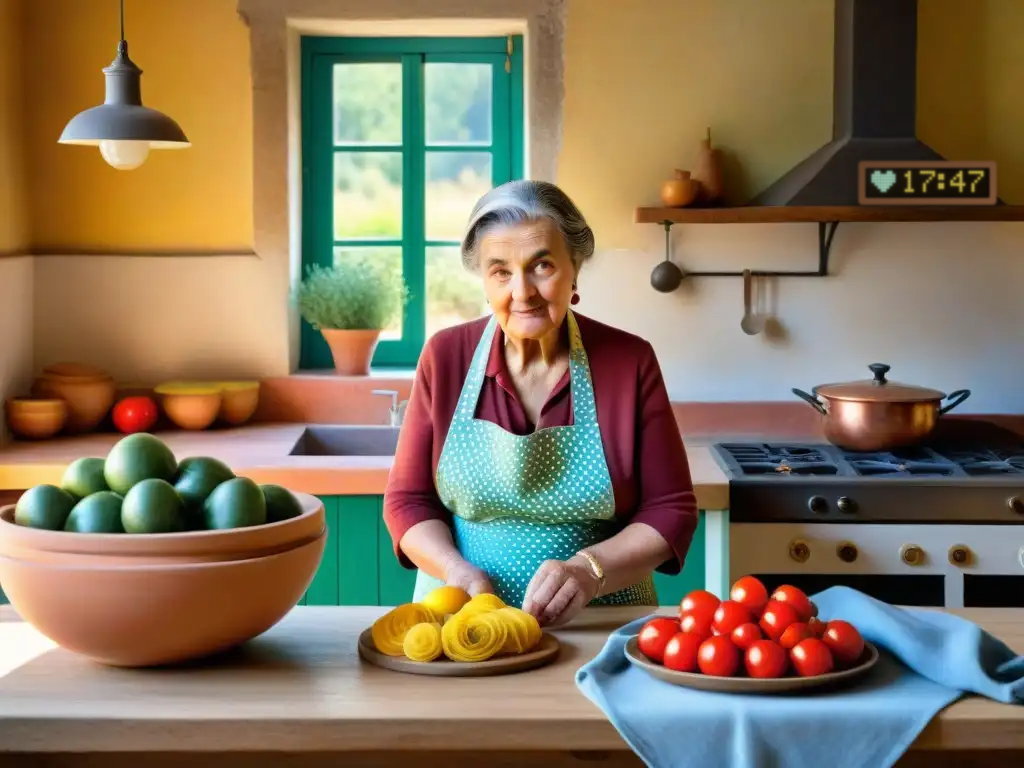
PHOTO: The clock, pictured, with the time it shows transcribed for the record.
17:47
